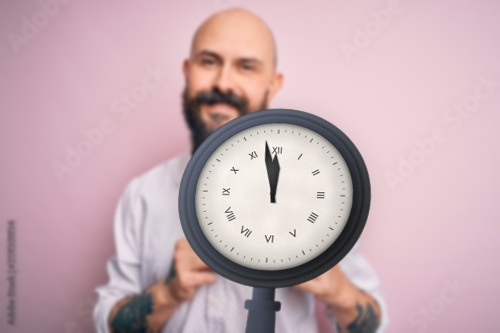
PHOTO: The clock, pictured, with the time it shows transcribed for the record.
11:58
